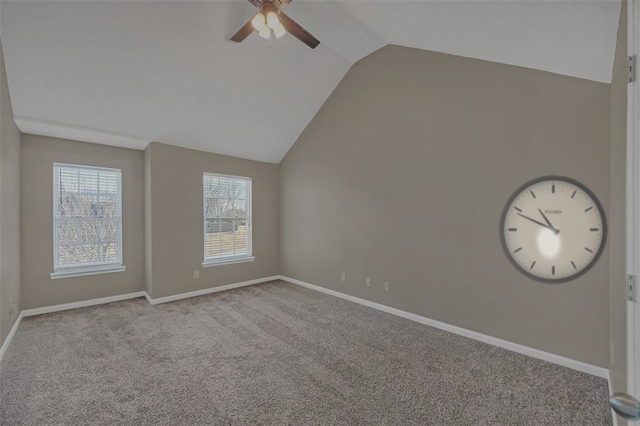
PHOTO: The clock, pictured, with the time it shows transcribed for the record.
10:49
